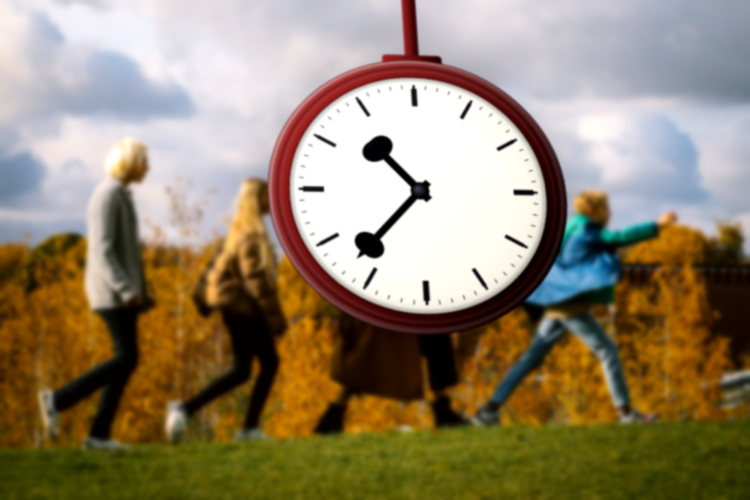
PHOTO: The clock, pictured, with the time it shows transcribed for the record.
10:37
